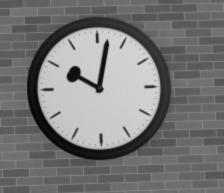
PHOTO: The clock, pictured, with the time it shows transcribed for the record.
10:02
